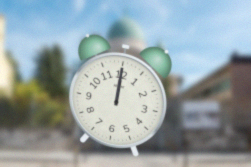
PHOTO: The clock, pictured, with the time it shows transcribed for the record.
12:00
